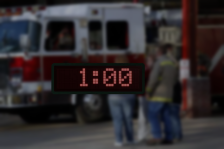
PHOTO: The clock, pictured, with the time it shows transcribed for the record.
1:00
